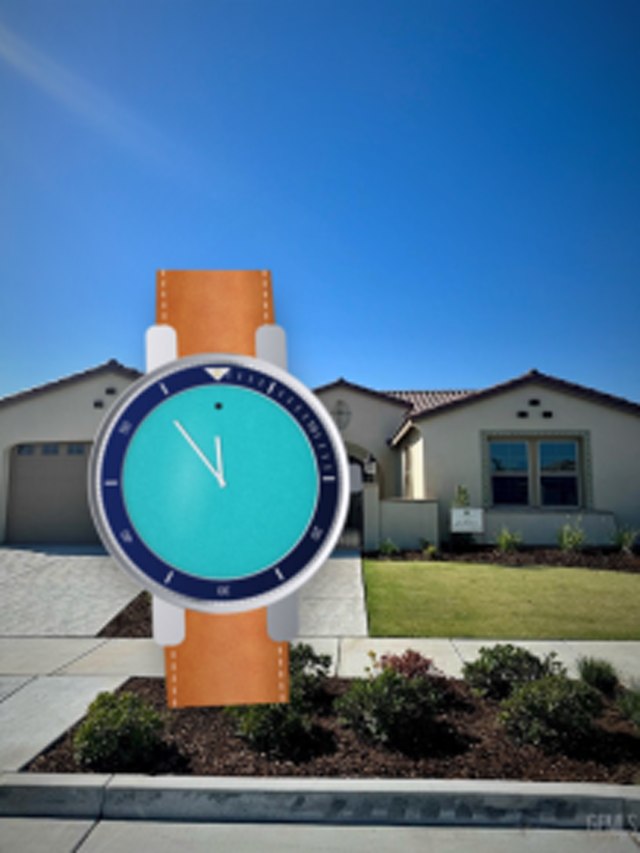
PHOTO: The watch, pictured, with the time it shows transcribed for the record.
11:54
